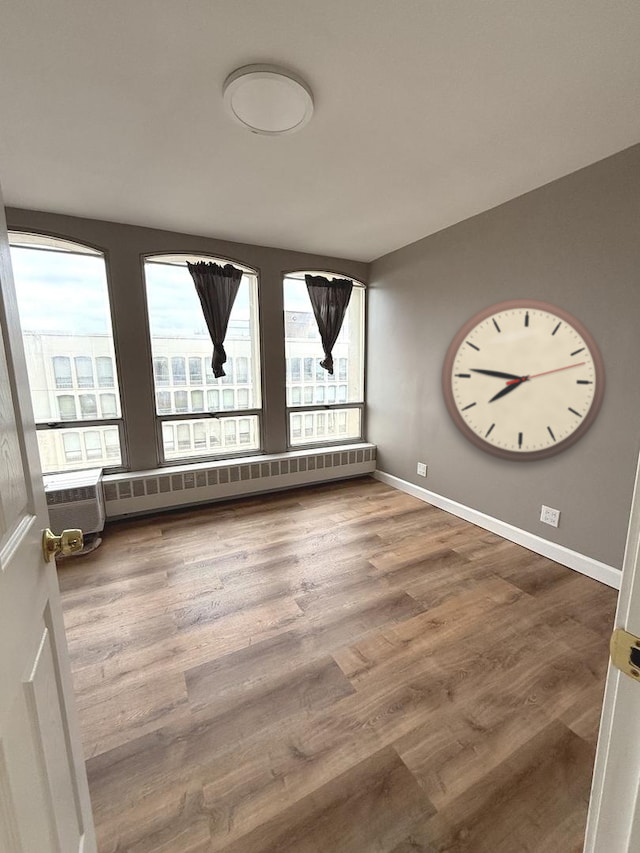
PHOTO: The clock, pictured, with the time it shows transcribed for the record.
7:46:12
